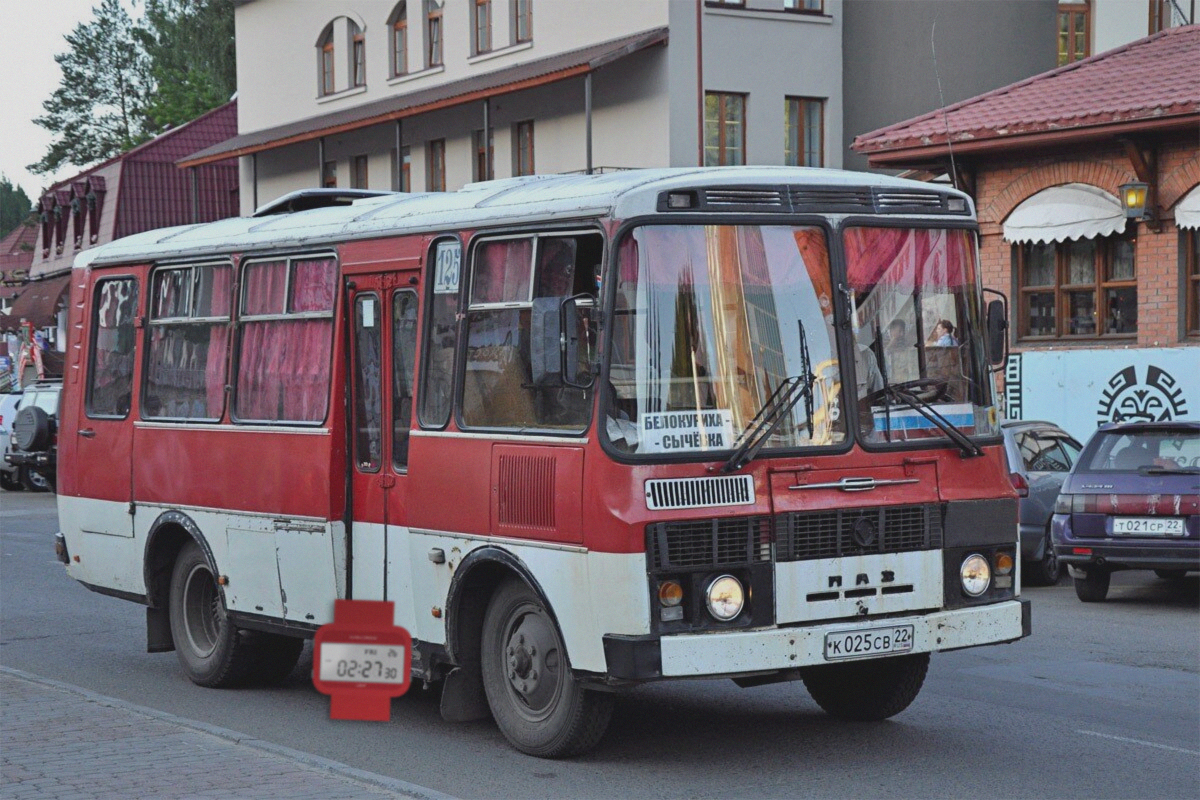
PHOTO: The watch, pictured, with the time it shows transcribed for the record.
2:27
